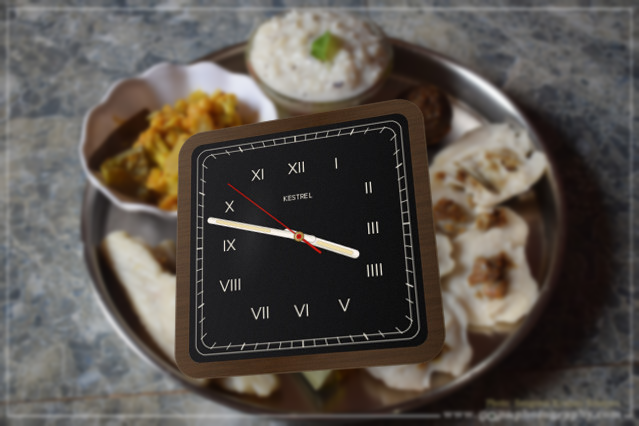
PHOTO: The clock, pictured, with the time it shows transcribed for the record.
3:47:52
